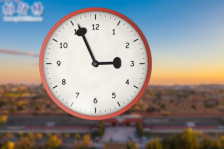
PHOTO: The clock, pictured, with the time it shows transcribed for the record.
2:56
